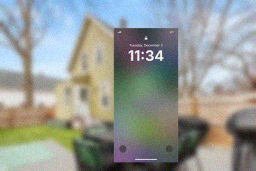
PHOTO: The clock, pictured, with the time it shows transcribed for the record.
11:34
